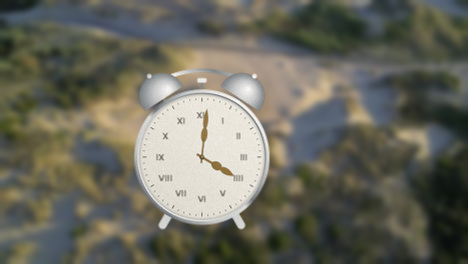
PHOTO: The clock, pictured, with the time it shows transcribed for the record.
4:01
